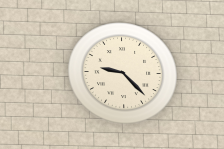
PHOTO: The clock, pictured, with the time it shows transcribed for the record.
9:23
